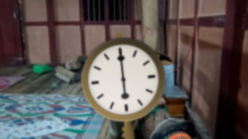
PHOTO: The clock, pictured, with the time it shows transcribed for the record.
6:00
